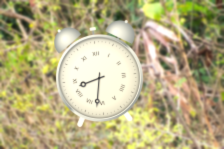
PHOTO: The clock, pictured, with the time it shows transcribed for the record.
8:32
